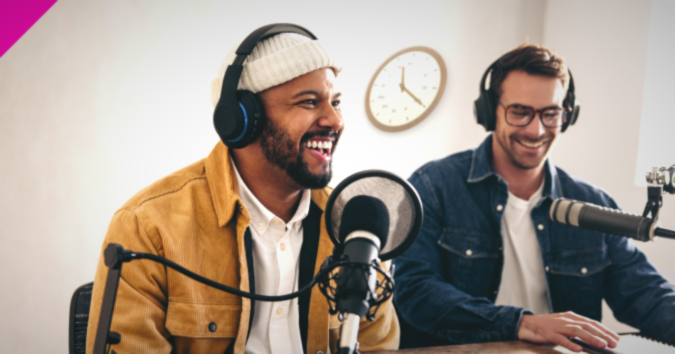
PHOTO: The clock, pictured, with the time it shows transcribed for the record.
11:20
